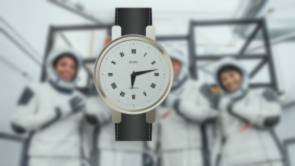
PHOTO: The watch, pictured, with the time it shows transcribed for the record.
6:13
